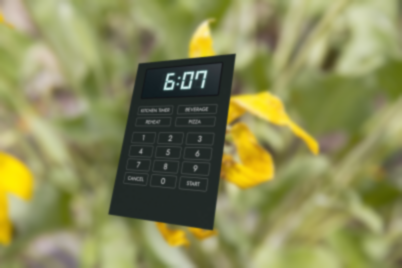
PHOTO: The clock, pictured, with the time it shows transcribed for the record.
6:07
